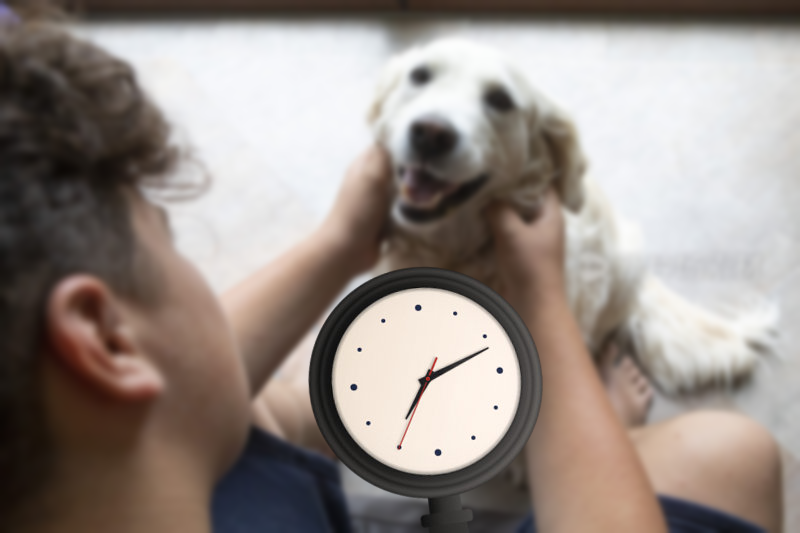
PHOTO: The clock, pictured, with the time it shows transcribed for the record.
7:11:35
